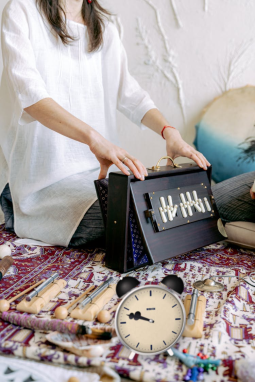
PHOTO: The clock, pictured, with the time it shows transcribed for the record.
9:48
